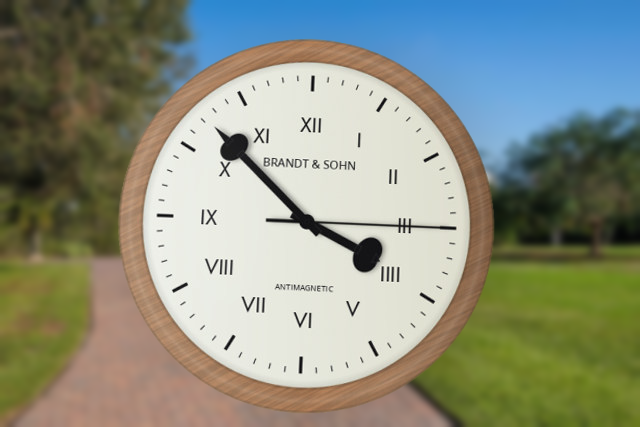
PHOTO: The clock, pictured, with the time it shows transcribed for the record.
3:52:15
